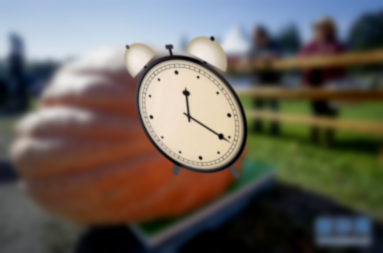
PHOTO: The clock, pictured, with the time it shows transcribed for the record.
12:21
